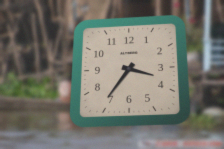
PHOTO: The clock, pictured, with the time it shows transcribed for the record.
3:36
